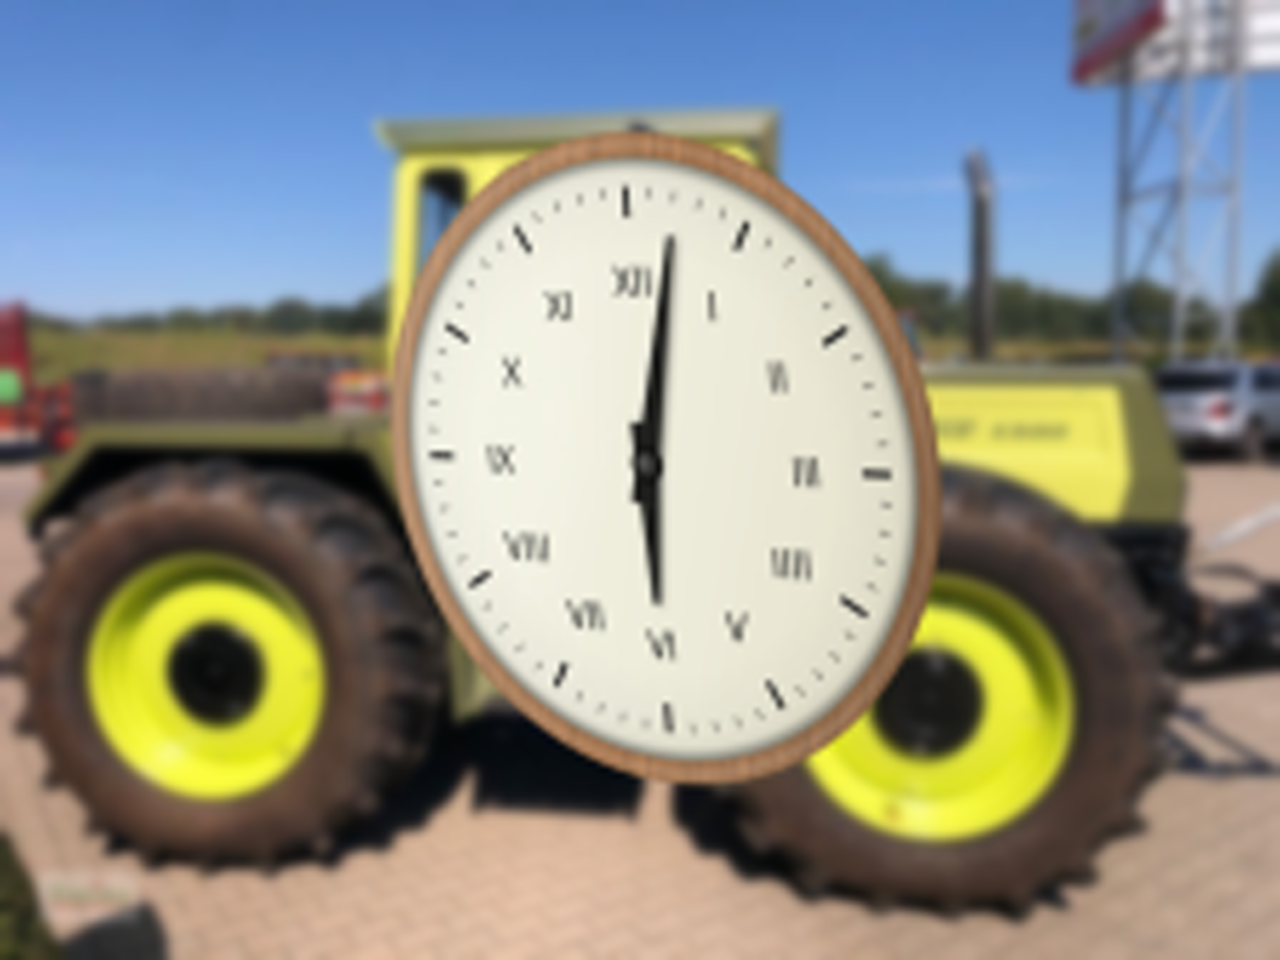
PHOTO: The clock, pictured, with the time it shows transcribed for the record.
6:02
